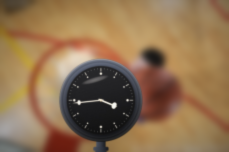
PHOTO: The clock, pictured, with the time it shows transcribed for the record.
3:44
